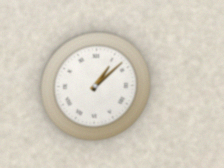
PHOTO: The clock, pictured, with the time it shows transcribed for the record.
1:08
